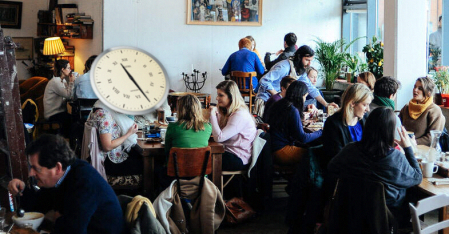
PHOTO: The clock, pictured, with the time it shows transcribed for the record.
11:27
